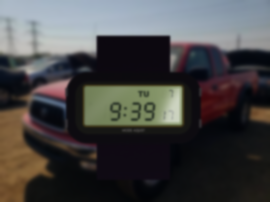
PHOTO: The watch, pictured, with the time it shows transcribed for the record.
9:39
